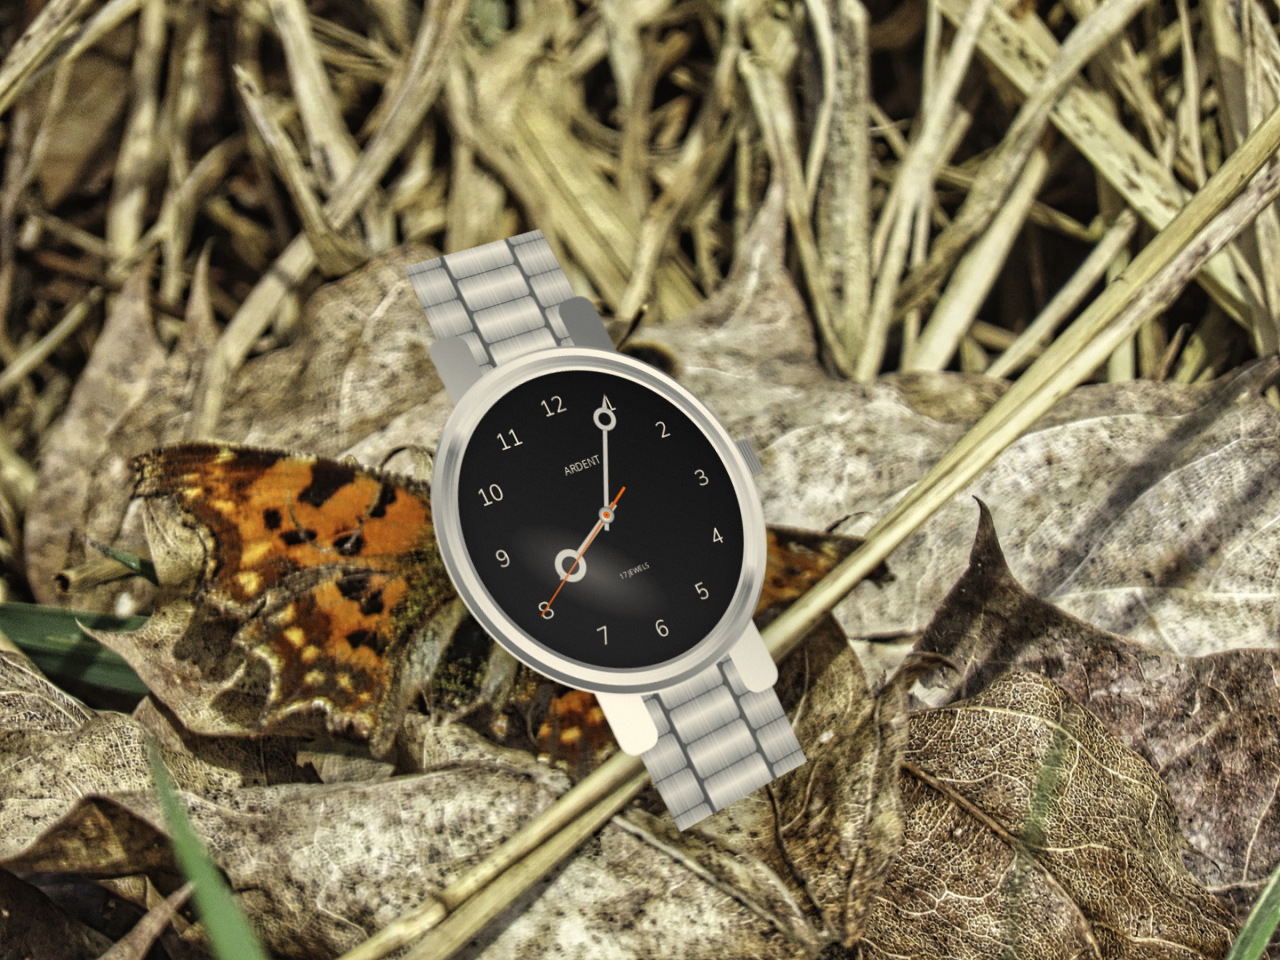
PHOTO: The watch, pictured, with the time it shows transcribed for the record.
8:04:40
